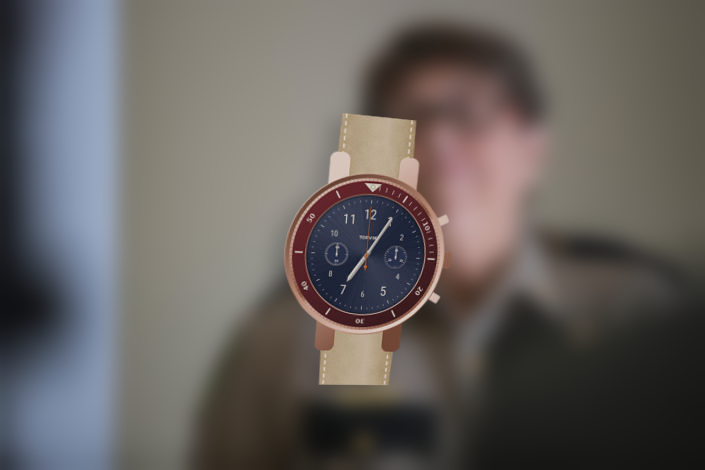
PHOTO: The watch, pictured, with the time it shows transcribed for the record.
7:05
